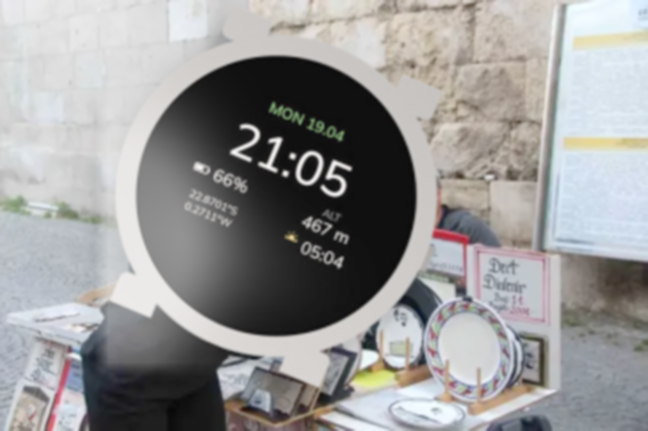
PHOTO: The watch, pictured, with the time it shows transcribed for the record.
21:05
